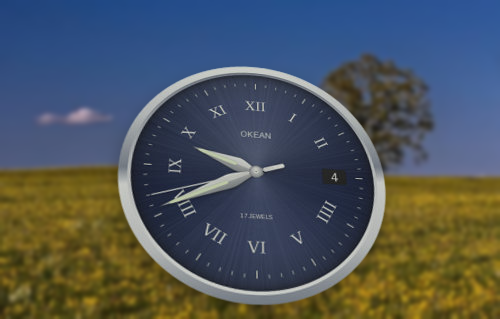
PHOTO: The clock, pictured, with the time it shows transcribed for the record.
9:40:42
